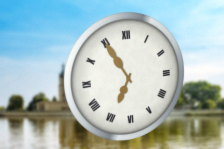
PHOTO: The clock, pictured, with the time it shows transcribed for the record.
6:55
